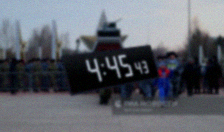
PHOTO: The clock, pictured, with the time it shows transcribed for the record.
4:45:43
